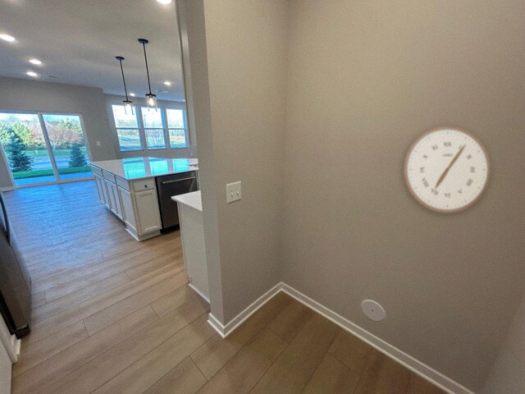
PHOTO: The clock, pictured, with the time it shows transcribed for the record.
7:06
